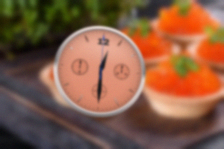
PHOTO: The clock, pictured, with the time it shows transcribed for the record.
12:30
